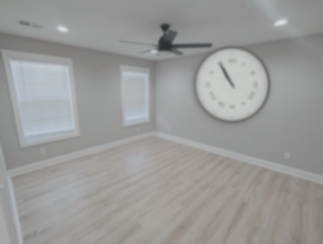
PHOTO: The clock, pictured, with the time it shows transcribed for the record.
10:55
